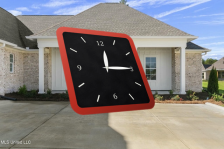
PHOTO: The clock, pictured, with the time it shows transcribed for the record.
12:15
